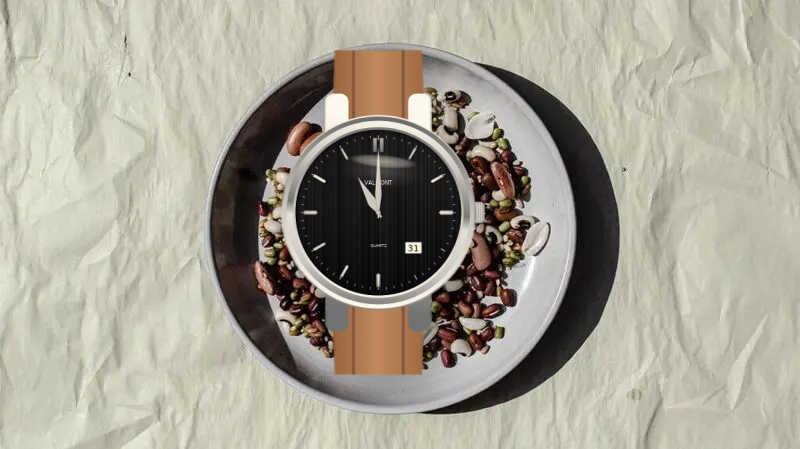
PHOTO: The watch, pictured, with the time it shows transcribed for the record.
11:00
